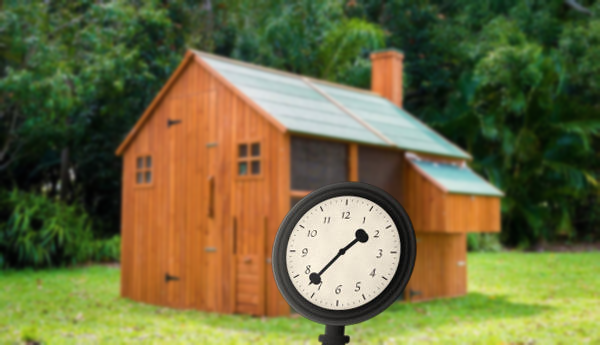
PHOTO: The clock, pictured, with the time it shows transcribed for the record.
1:37
